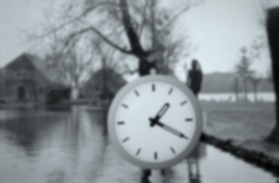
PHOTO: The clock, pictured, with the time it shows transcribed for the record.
1:20
